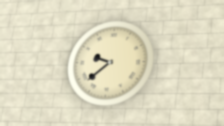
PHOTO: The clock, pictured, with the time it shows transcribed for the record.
9:38
